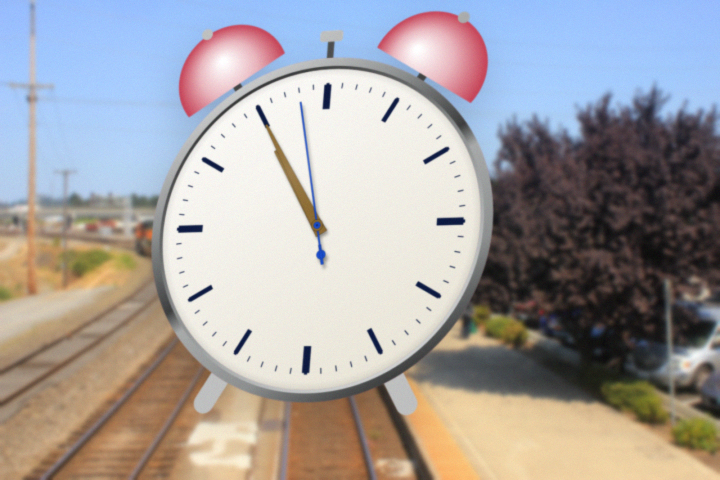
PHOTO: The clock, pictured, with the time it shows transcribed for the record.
10:54:58
